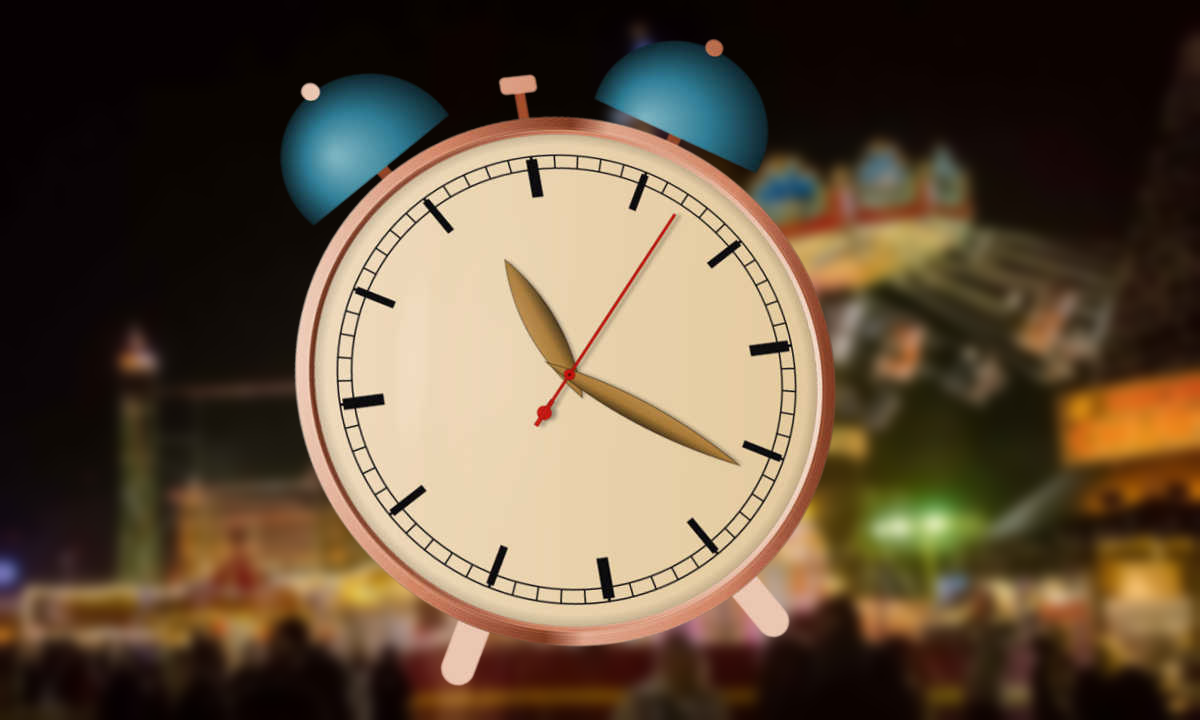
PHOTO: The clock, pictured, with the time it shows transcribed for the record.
11:21:07
